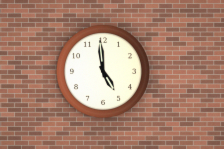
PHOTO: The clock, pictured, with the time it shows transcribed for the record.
4:59
